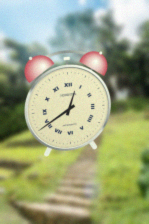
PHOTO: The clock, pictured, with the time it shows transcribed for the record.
12:40
